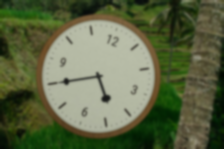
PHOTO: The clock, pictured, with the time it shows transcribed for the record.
4:40
